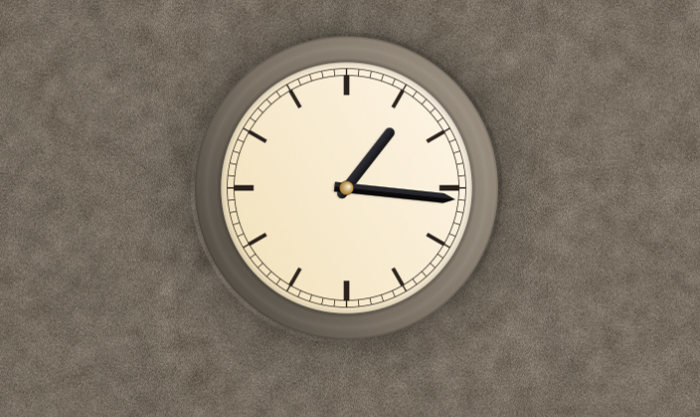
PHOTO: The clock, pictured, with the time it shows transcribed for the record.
1:16
